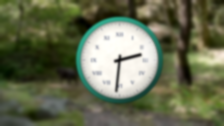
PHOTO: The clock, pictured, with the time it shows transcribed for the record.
2:31
